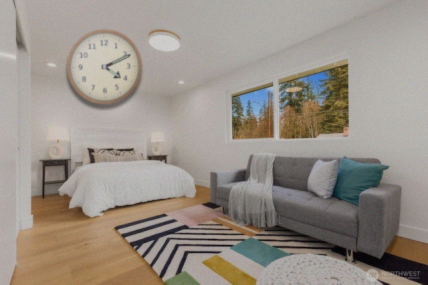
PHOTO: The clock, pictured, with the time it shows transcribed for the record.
4:11
